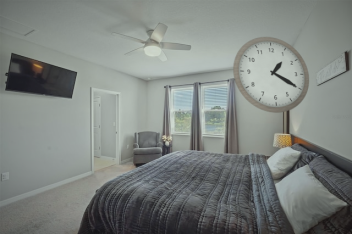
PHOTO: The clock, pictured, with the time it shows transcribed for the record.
1:20
